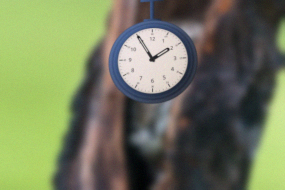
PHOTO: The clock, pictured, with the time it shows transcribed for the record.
1:55
